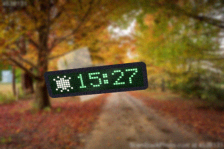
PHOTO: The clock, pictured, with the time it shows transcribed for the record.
15:27
